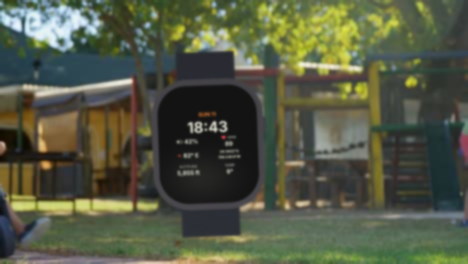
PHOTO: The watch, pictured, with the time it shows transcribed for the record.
18:43
